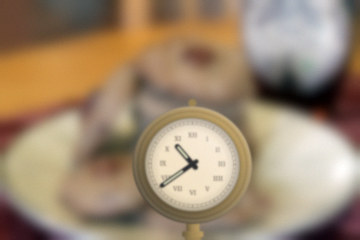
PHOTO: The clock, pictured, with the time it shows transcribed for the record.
10:39
